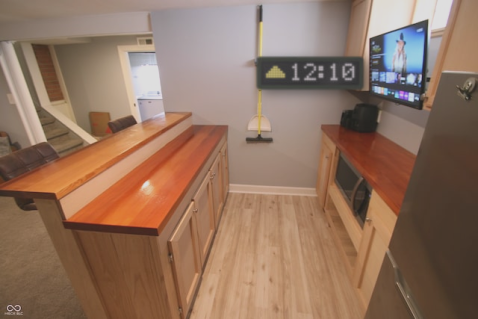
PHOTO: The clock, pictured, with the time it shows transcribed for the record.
12:10
